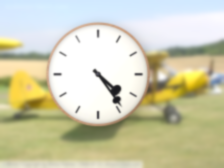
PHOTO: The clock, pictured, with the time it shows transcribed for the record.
4:24
